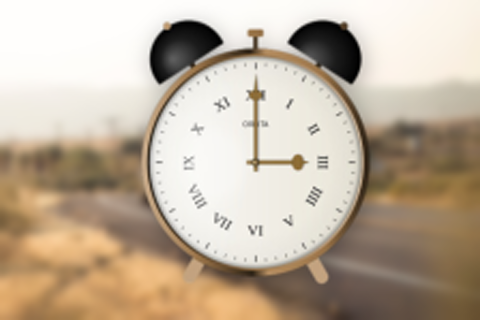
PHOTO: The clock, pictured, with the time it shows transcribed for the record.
3:00
